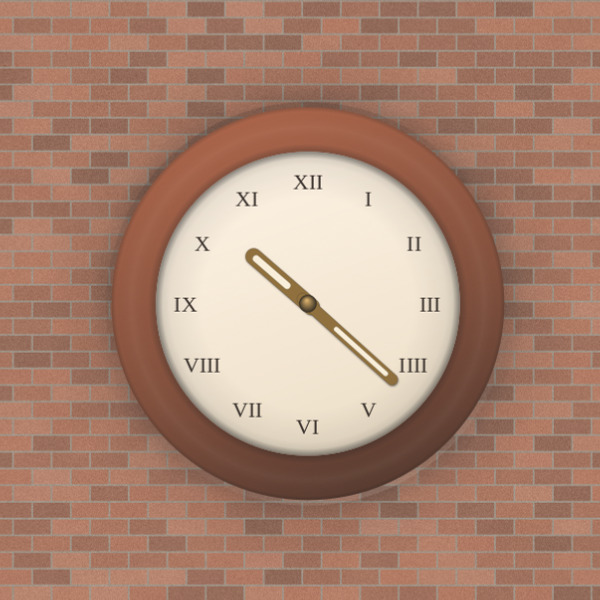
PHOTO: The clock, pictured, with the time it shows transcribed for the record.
10:22
